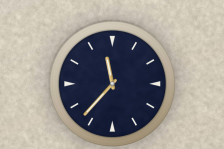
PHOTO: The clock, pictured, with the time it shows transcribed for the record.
11:37
